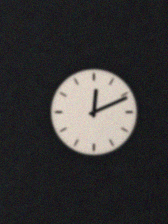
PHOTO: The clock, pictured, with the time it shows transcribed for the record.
12:11
